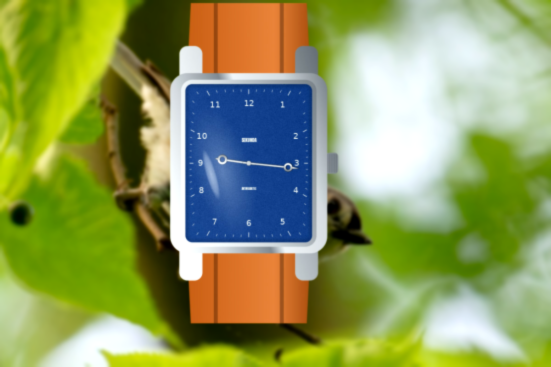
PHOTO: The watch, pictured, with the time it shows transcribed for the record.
9:16
